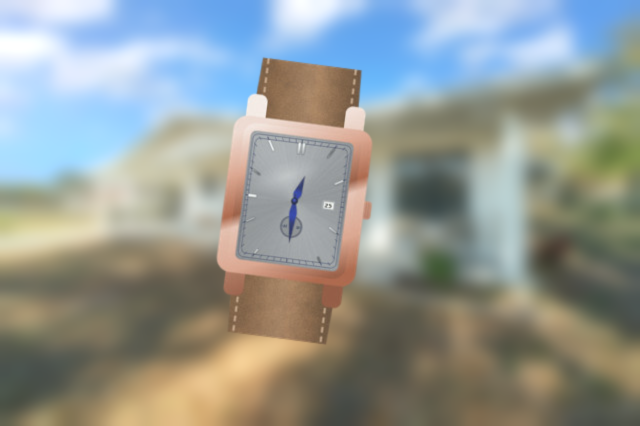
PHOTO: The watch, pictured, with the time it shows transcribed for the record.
12:30
